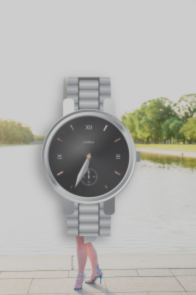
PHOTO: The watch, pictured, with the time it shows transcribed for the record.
6:34
